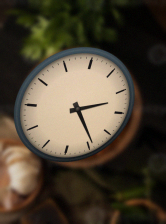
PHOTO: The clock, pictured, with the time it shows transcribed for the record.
2:24
